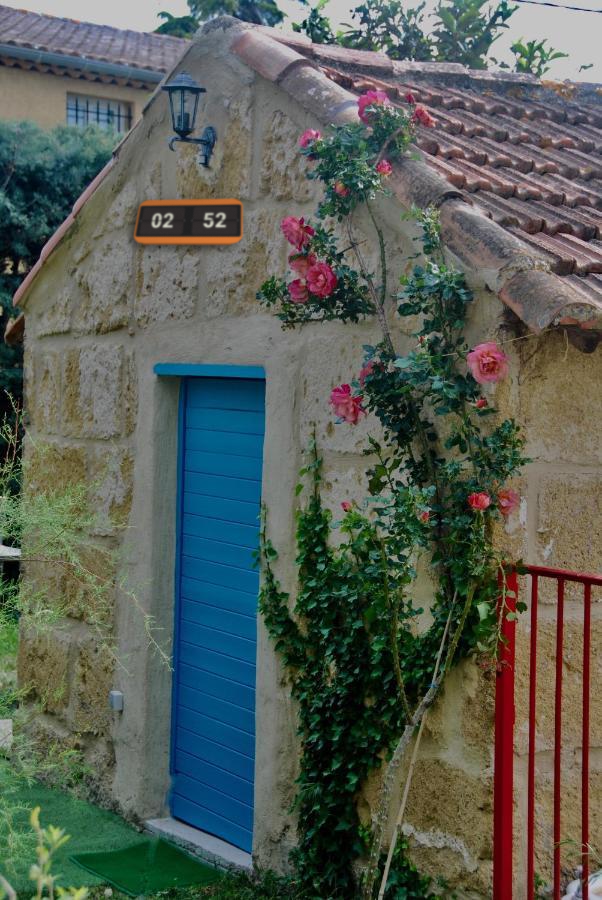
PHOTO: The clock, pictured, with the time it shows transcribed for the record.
2:52
